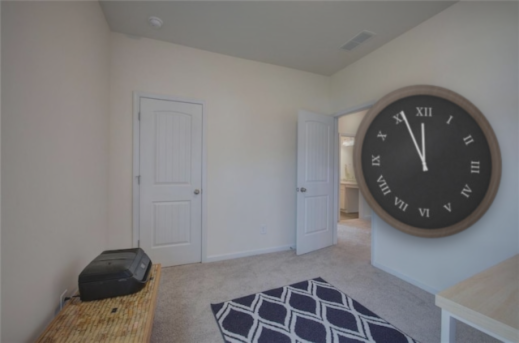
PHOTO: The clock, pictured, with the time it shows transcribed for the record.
11:56
